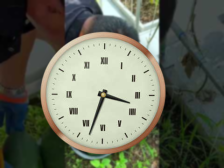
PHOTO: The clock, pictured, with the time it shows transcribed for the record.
3:33
